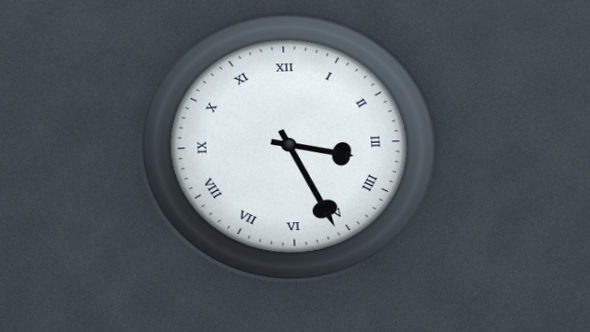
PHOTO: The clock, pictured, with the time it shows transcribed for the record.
3:26
